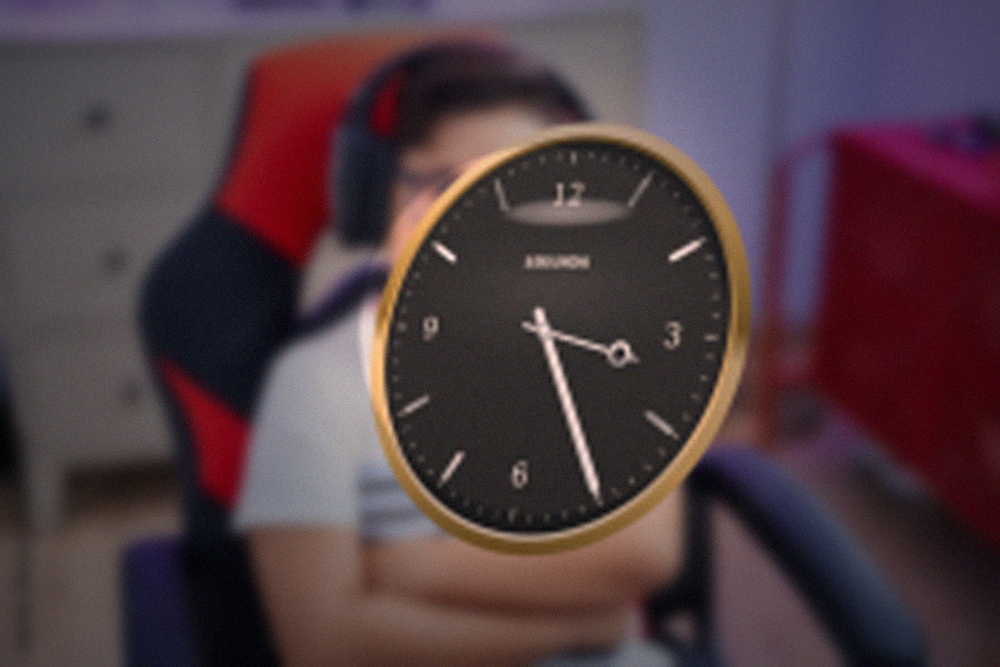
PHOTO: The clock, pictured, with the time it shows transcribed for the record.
3:25
